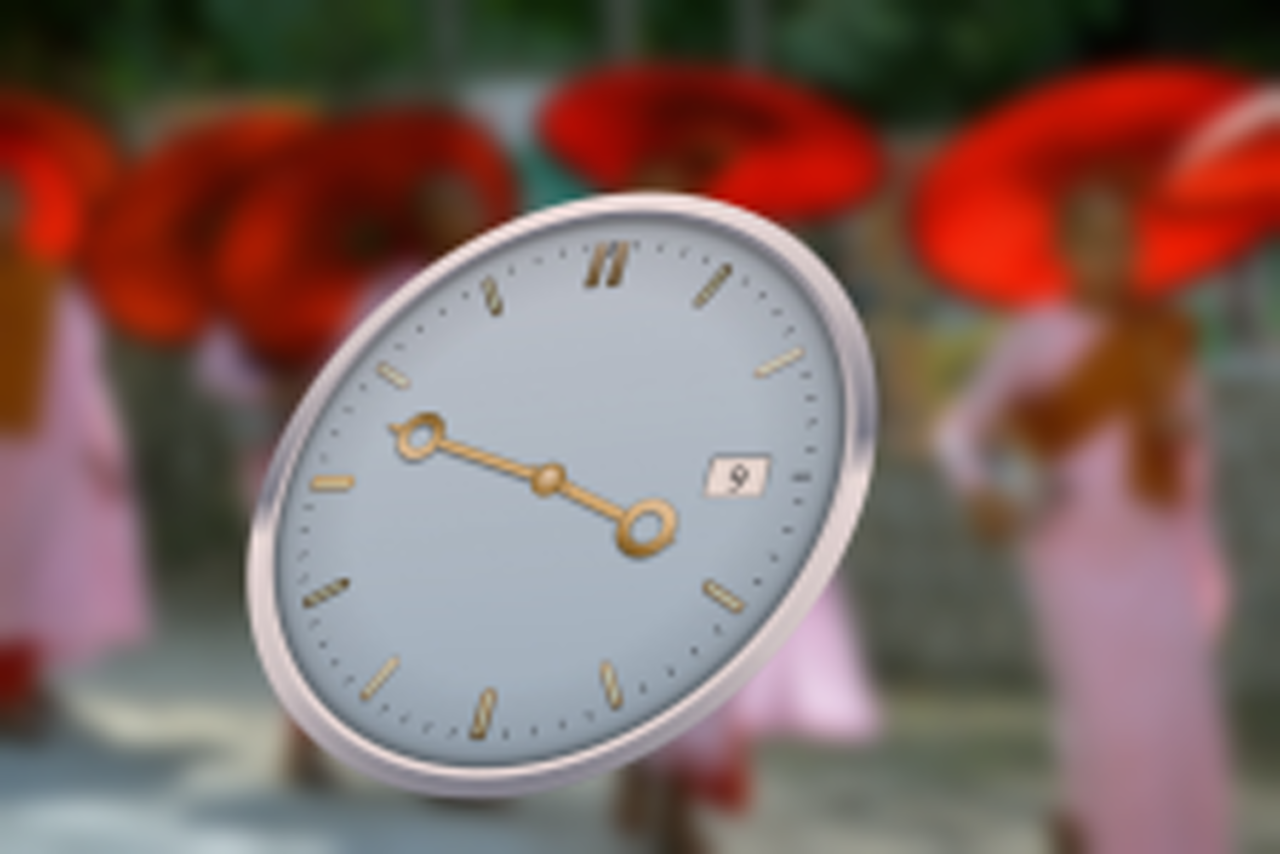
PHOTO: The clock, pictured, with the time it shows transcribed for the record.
3:48
